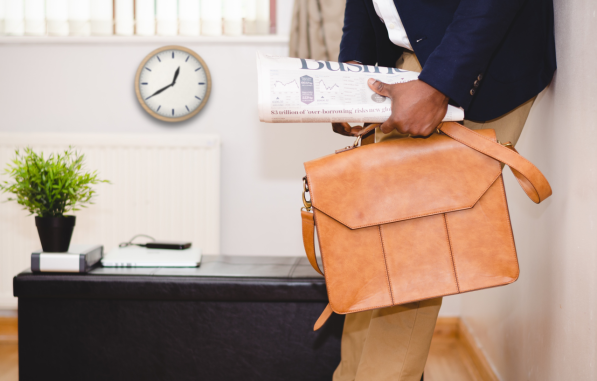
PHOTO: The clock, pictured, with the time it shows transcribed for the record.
12:40
